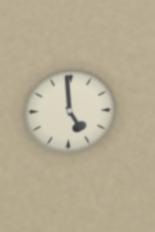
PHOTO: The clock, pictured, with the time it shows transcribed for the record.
4:59
